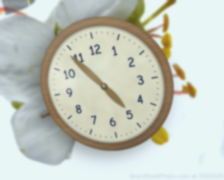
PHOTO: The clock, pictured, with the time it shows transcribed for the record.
4:54
